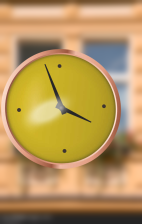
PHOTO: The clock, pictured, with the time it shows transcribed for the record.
3:57
